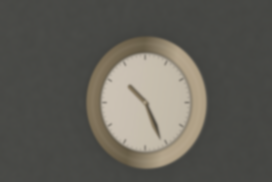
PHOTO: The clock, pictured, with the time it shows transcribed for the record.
10:26
